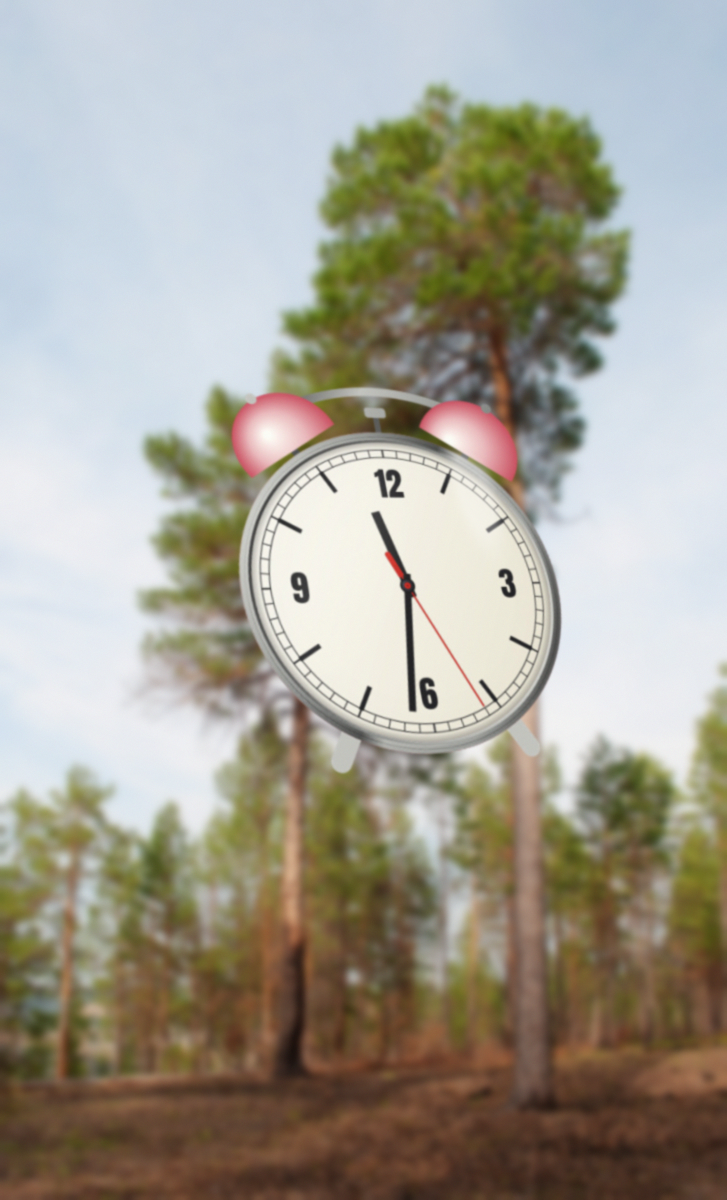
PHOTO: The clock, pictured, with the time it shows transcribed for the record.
11:31:26
